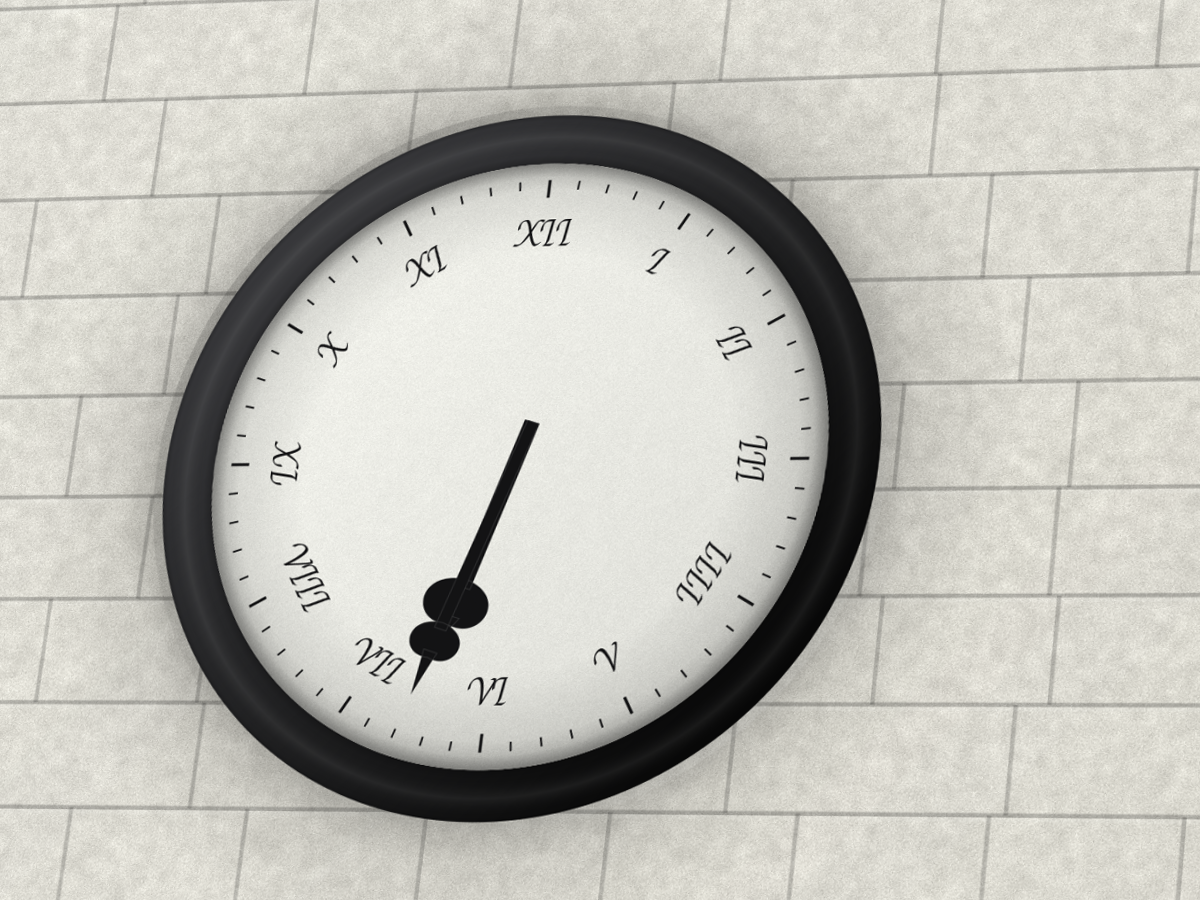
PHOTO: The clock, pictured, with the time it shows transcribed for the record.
6:33
